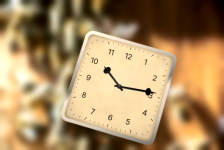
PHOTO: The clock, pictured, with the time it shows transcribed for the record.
10:14
